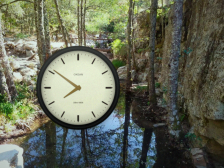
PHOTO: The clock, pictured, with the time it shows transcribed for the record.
7:51
